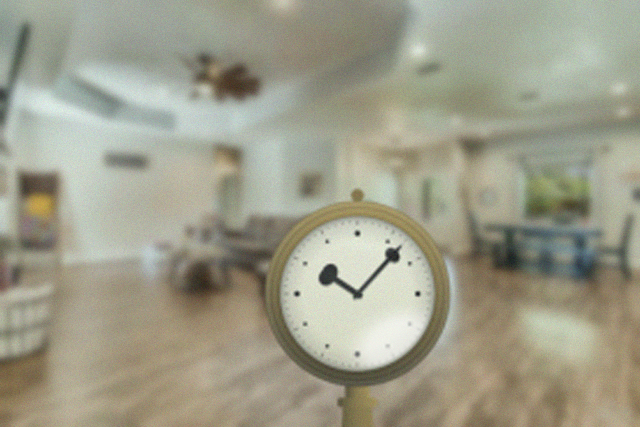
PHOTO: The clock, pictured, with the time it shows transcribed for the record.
10:07
